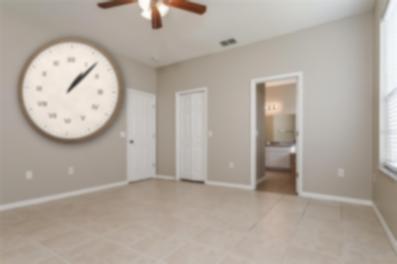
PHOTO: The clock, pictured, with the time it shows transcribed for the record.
1:07
